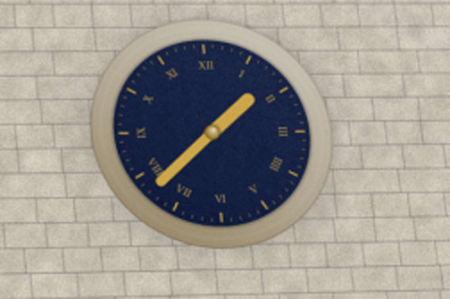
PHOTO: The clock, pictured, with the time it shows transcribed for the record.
1:38
